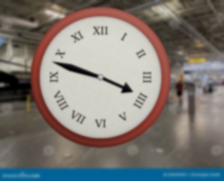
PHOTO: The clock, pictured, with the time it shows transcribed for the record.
3:48
